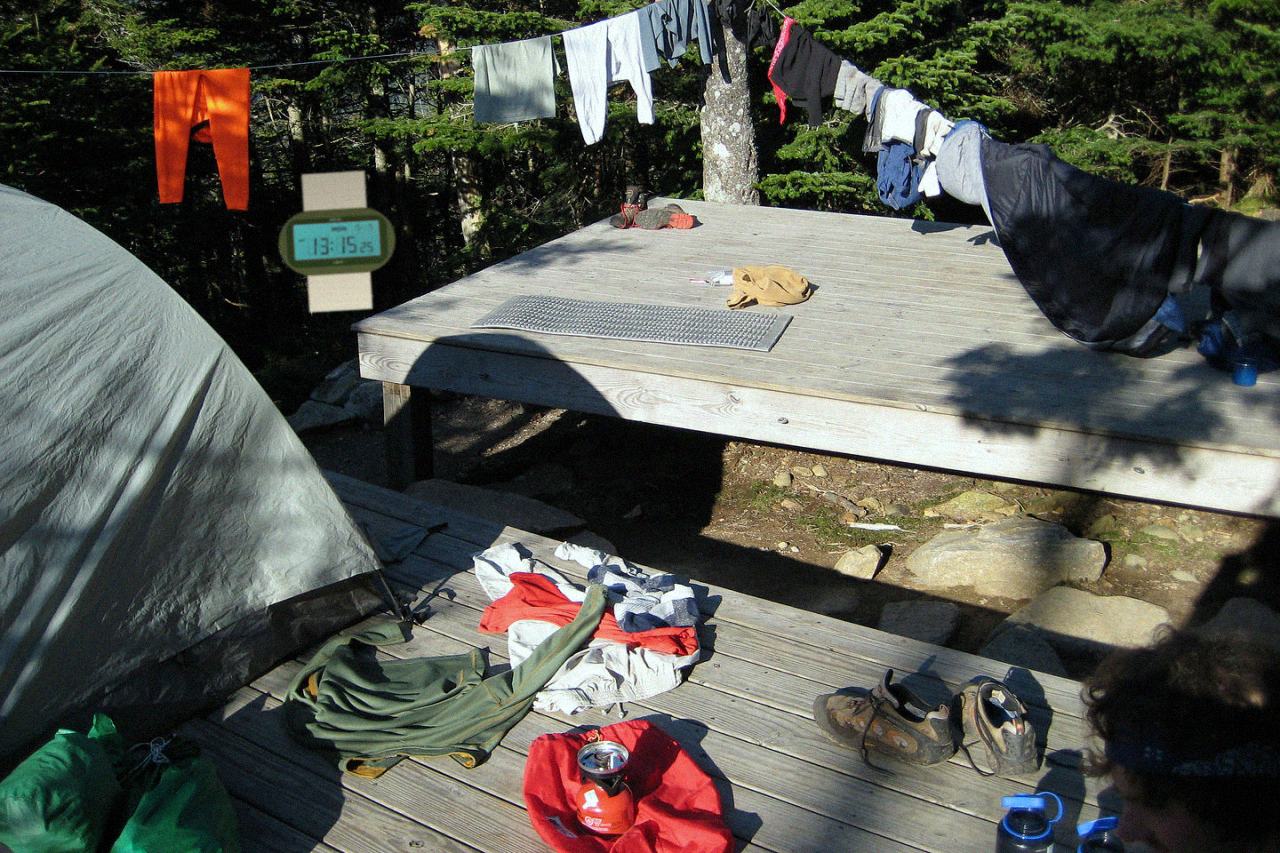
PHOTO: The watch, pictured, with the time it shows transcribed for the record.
13:15
